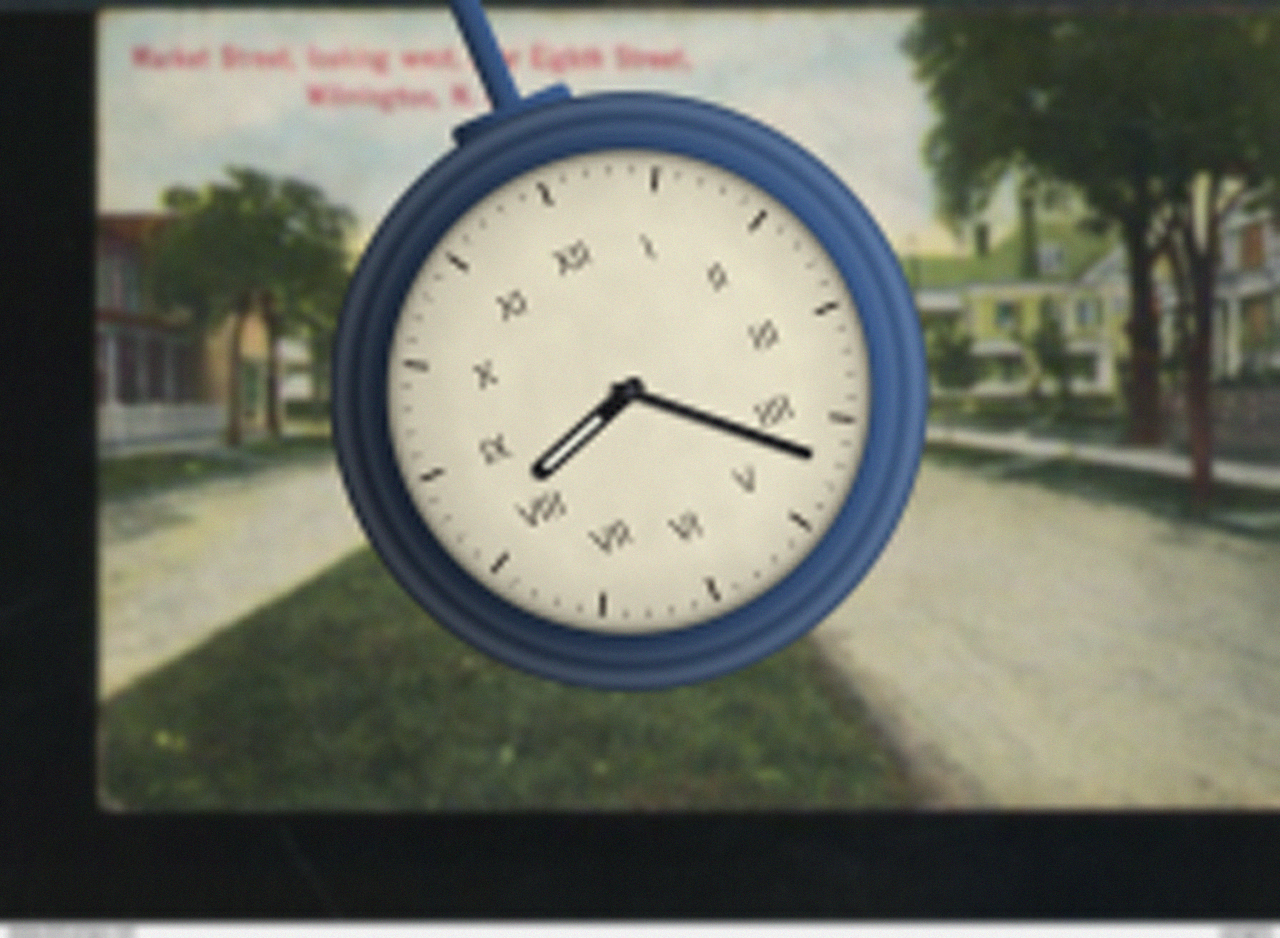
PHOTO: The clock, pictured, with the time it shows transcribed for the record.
8:22
